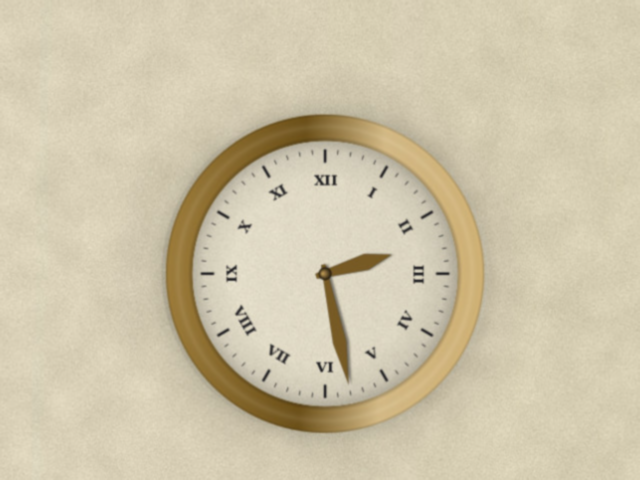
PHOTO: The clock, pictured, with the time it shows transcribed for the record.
2:28
